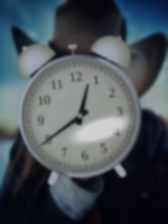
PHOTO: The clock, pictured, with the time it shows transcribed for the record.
12:40
